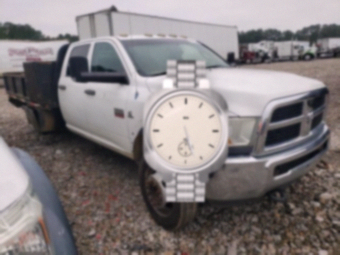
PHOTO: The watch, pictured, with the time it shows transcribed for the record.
5:27
